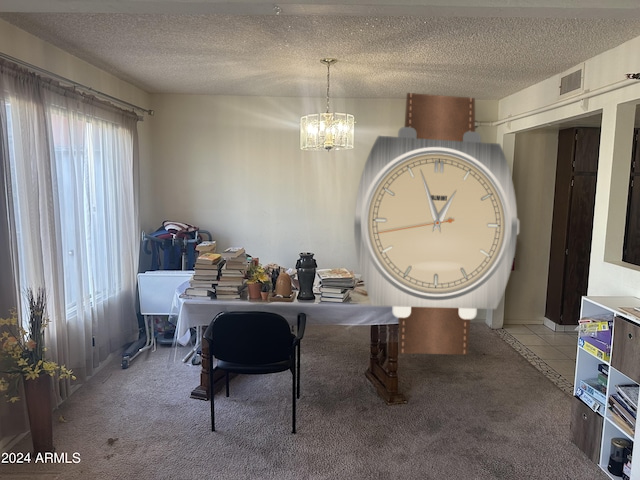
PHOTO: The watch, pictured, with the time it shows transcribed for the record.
12:56:43
